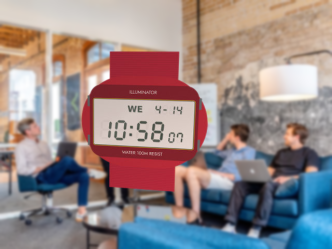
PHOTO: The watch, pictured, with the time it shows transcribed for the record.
10:58:07
